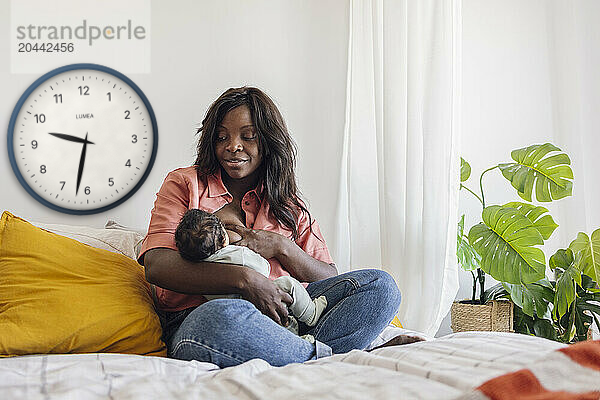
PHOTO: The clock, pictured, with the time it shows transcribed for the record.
9:32
